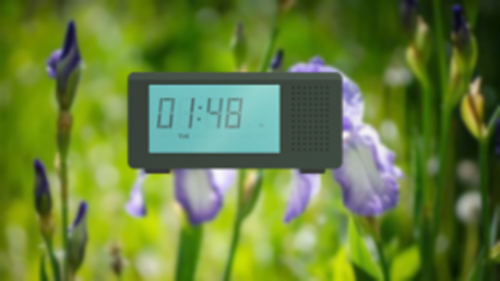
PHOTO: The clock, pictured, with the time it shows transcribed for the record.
1:48
